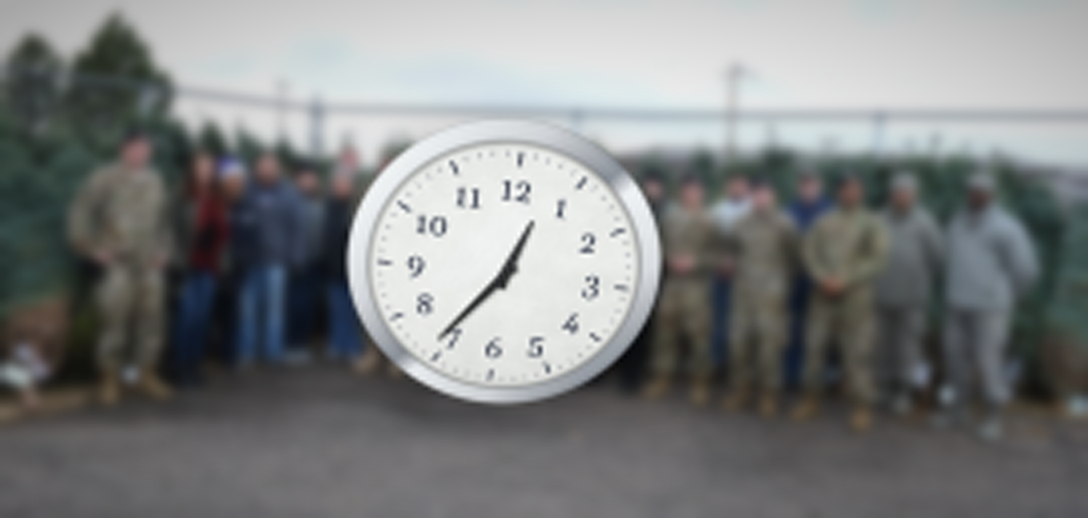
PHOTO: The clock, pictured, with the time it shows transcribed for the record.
12:36
